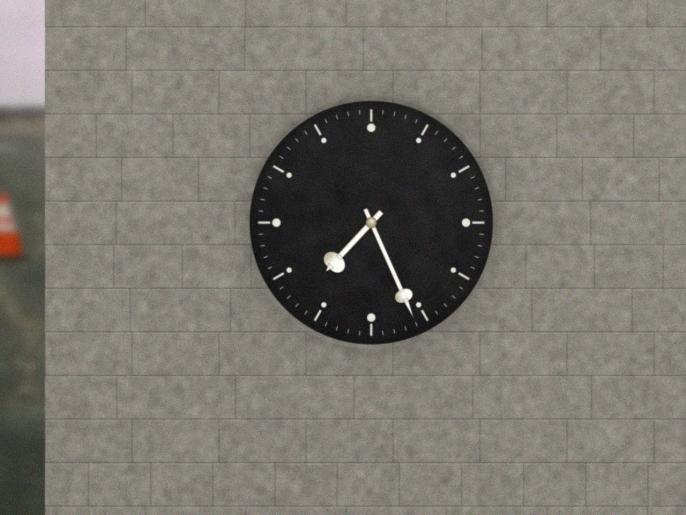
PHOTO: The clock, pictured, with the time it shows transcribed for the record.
7:26
